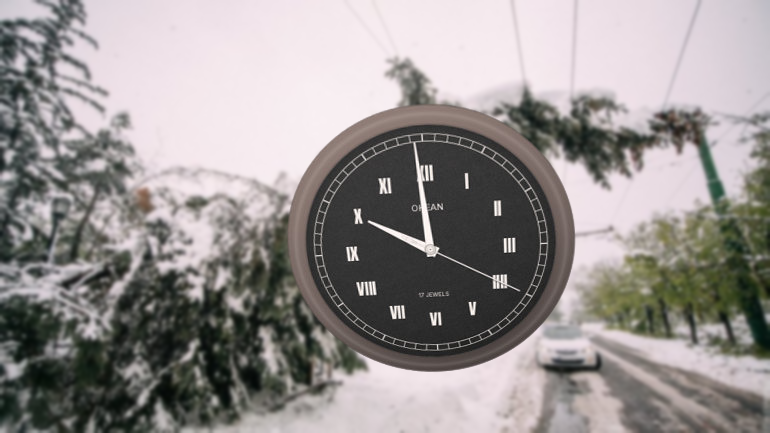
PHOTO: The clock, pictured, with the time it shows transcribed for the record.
9:59:20
